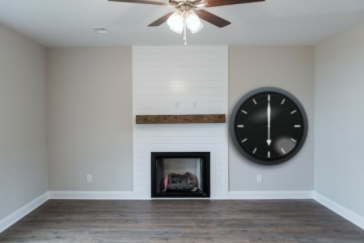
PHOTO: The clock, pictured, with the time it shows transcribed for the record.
6:00
